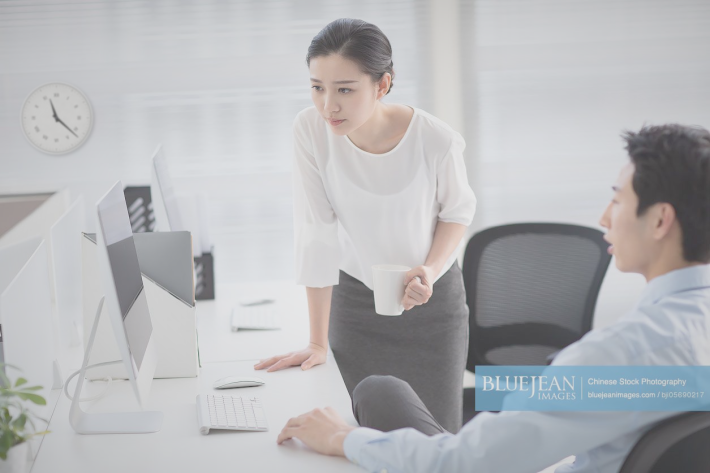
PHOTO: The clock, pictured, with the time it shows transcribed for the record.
11:22
